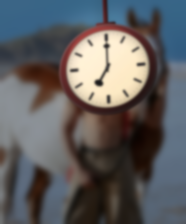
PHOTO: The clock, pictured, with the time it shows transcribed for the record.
7:00
